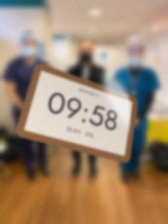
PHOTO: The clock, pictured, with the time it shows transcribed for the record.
9:58
